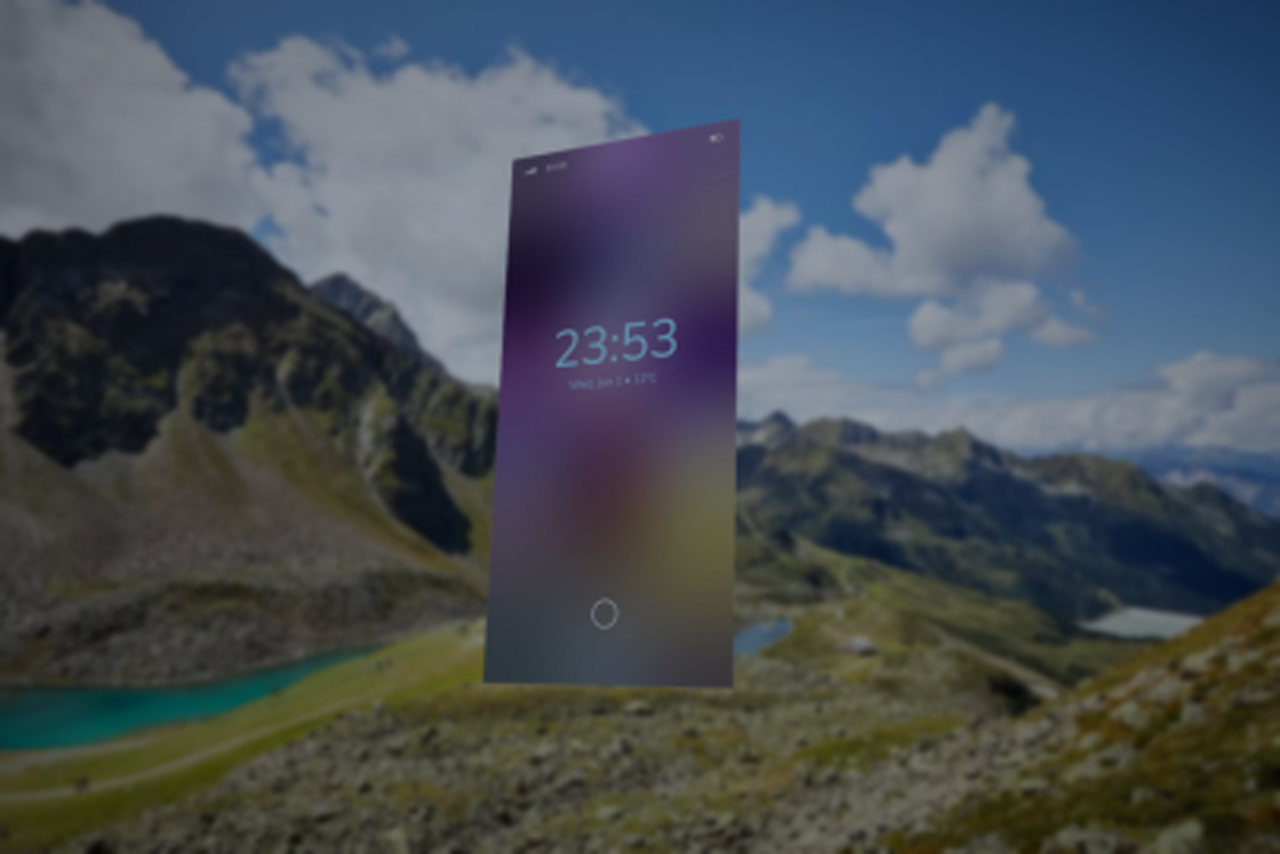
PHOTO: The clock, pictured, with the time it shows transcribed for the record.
23:53
